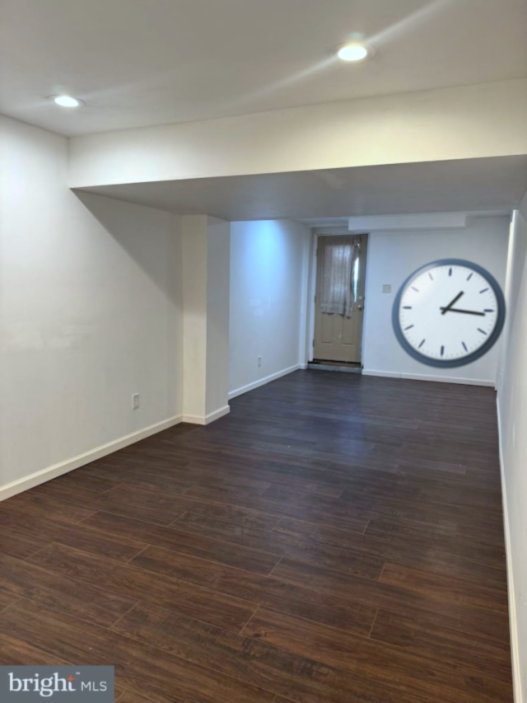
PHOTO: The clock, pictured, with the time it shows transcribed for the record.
1:16
